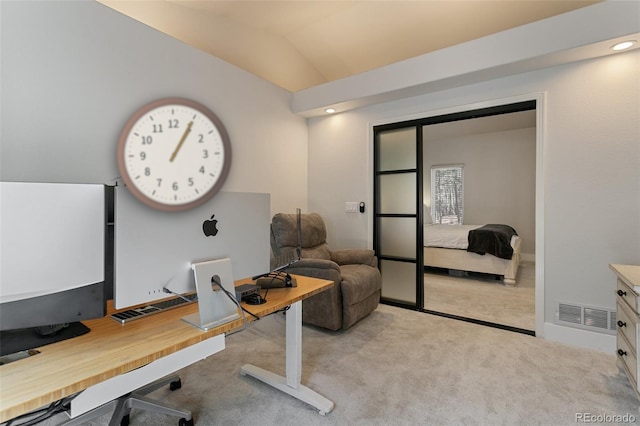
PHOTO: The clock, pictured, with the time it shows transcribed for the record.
1:05
